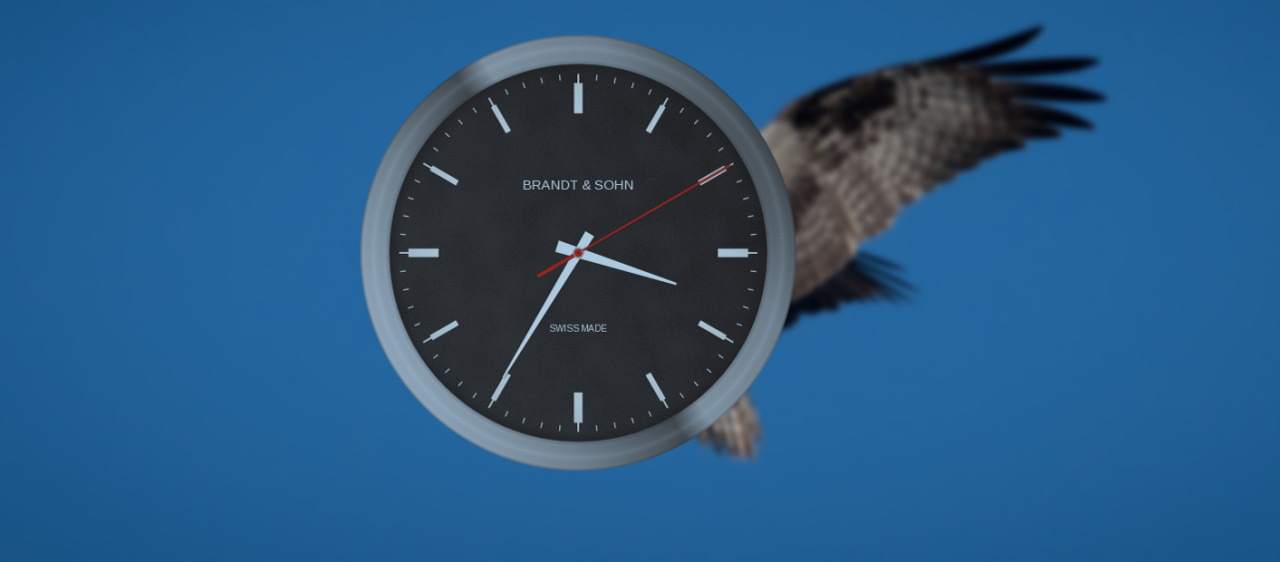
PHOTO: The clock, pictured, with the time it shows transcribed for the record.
3:35:10
